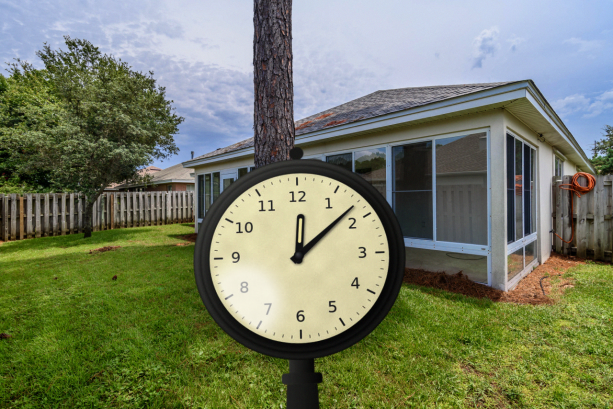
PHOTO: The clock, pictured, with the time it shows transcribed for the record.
12:08
